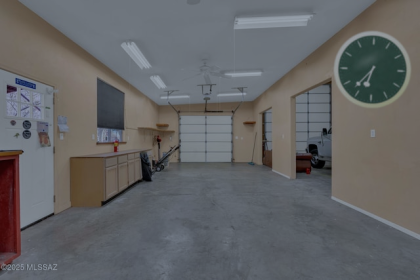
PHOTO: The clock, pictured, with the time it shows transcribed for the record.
6:37
